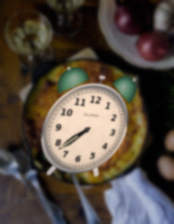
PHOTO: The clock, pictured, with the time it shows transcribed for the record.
7:38
